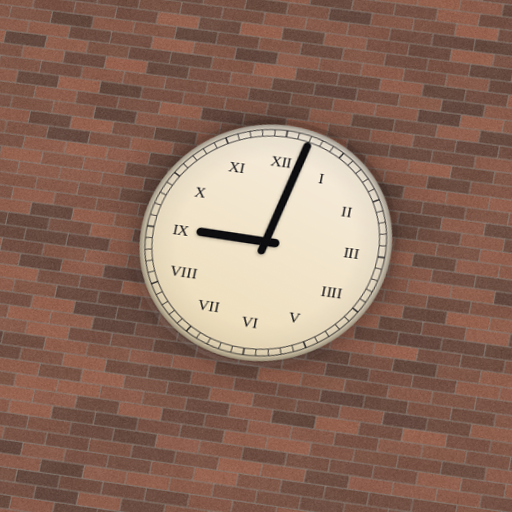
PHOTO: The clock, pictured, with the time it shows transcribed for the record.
9:02
